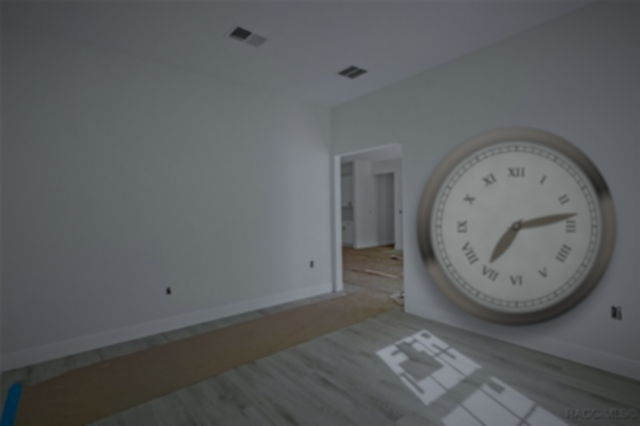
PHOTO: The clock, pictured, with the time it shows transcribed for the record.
7:13
